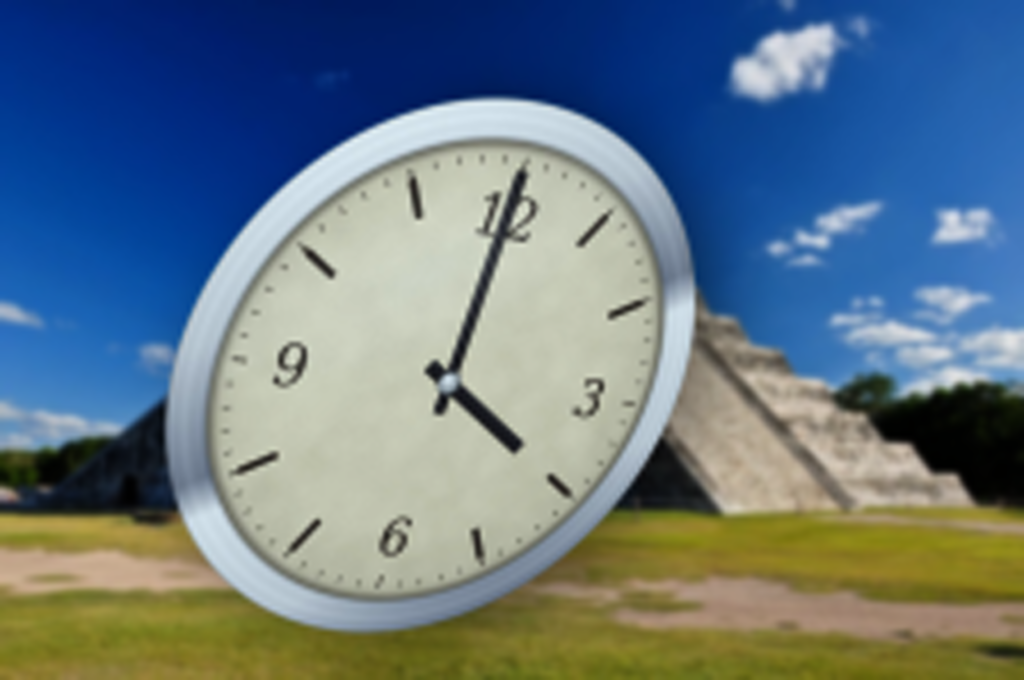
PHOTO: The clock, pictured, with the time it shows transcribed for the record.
4:00
